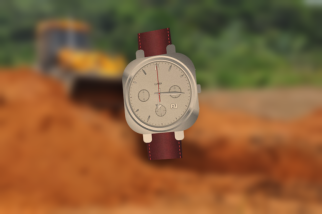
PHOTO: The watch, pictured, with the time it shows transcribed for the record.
6:16
